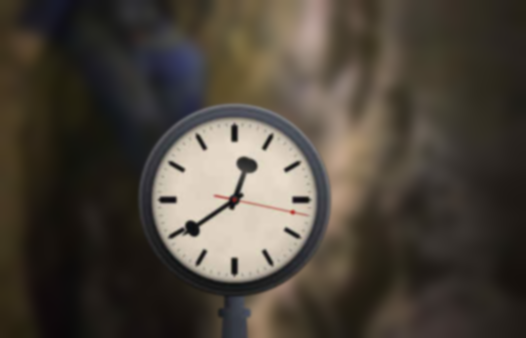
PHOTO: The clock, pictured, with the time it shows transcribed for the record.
12:39:17
